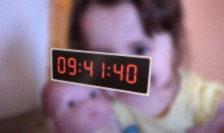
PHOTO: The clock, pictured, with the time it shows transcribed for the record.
9:41:40
